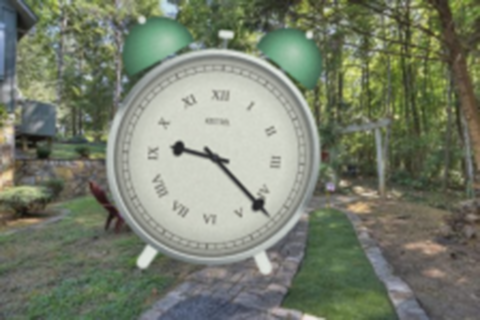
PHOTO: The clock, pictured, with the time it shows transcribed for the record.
9:22
